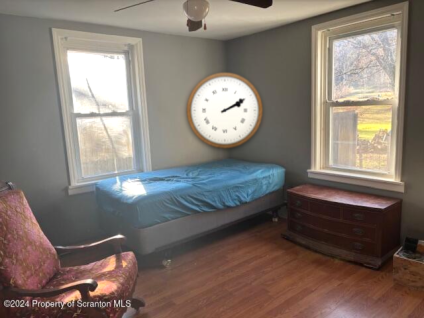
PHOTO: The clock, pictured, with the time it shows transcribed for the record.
2:10
